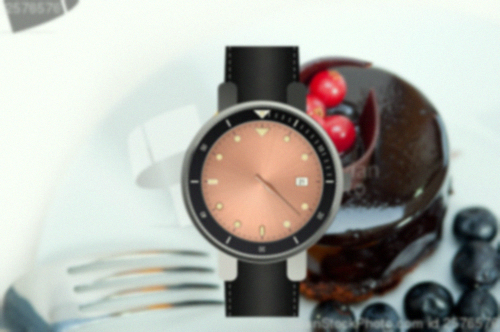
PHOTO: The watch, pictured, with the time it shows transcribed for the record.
4:22
